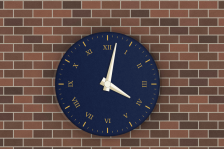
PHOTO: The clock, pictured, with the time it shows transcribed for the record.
4:02
